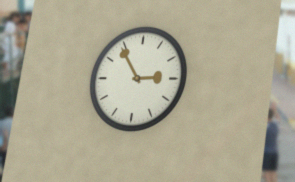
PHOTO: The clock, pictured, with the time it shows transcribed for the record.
2:54
